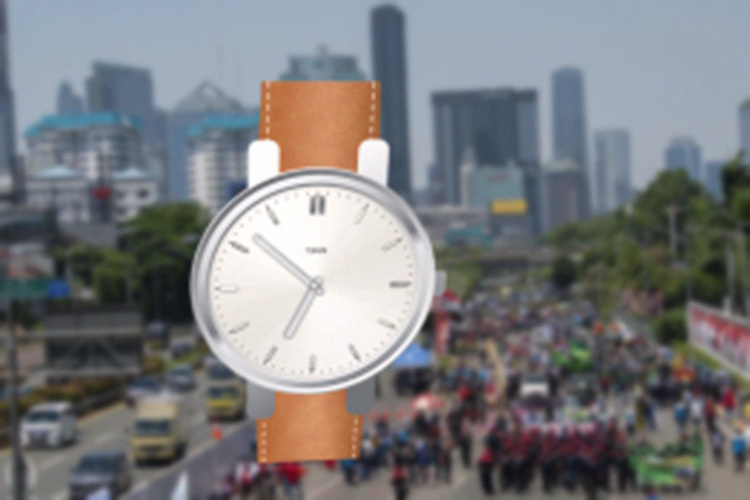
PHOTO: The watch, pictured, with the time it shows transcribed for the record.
6:52
